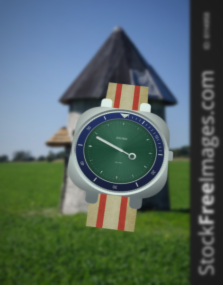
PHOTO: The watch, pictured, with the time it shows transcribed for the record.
3:49
